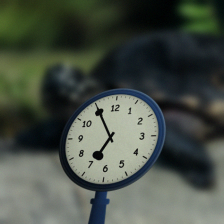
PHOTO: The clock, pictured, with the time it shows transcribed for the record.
6:55
